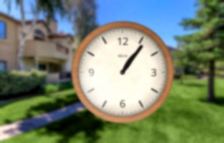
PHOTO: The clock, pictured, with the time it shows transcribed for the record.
1:06
